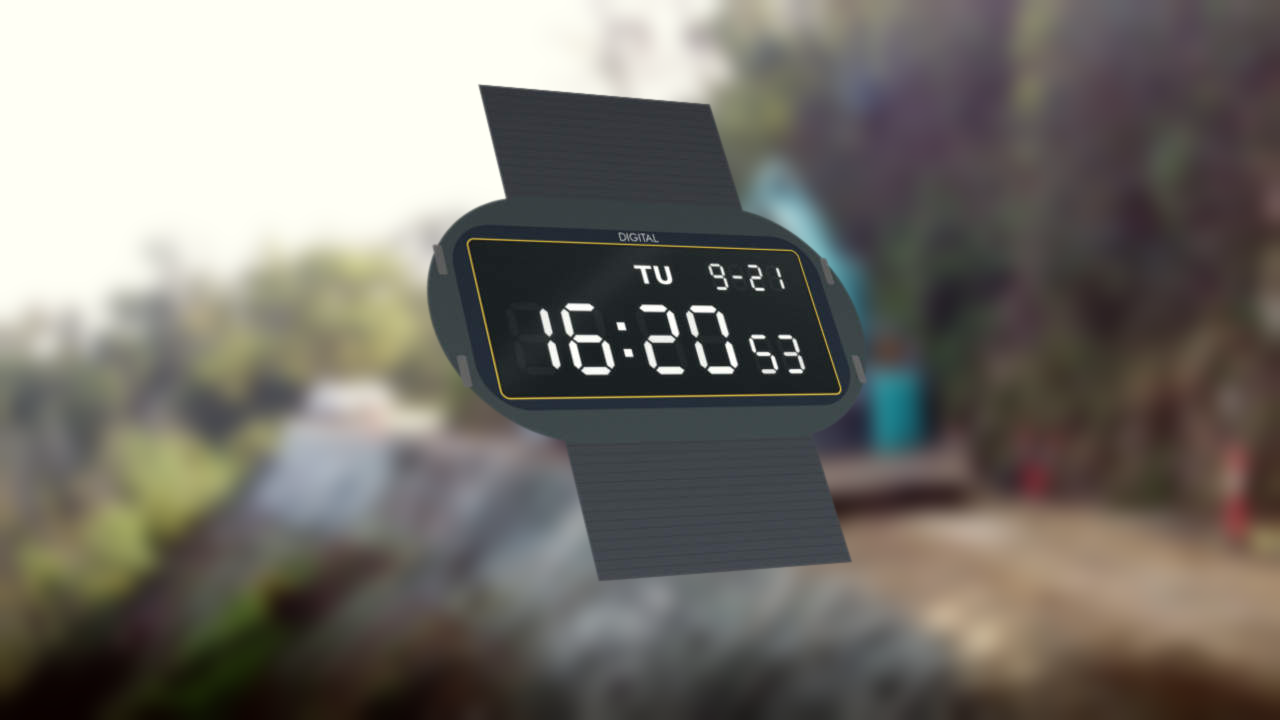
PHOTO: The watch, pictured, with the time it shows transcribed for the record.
16:20:53
